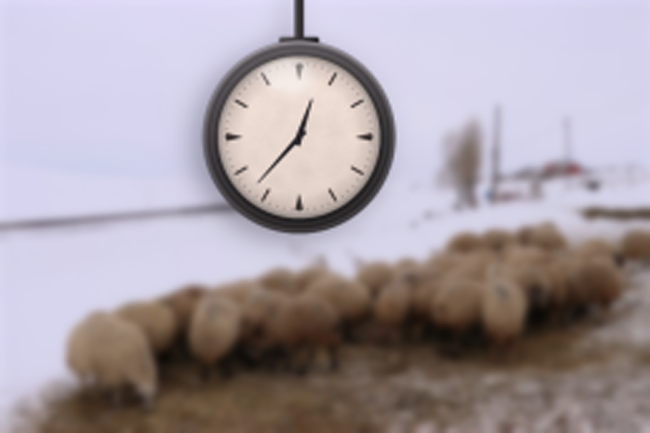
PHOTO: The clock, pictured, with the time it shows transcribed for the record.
12:37
